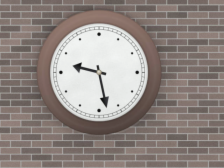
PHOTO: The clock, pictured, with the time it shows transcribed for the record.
9:28
